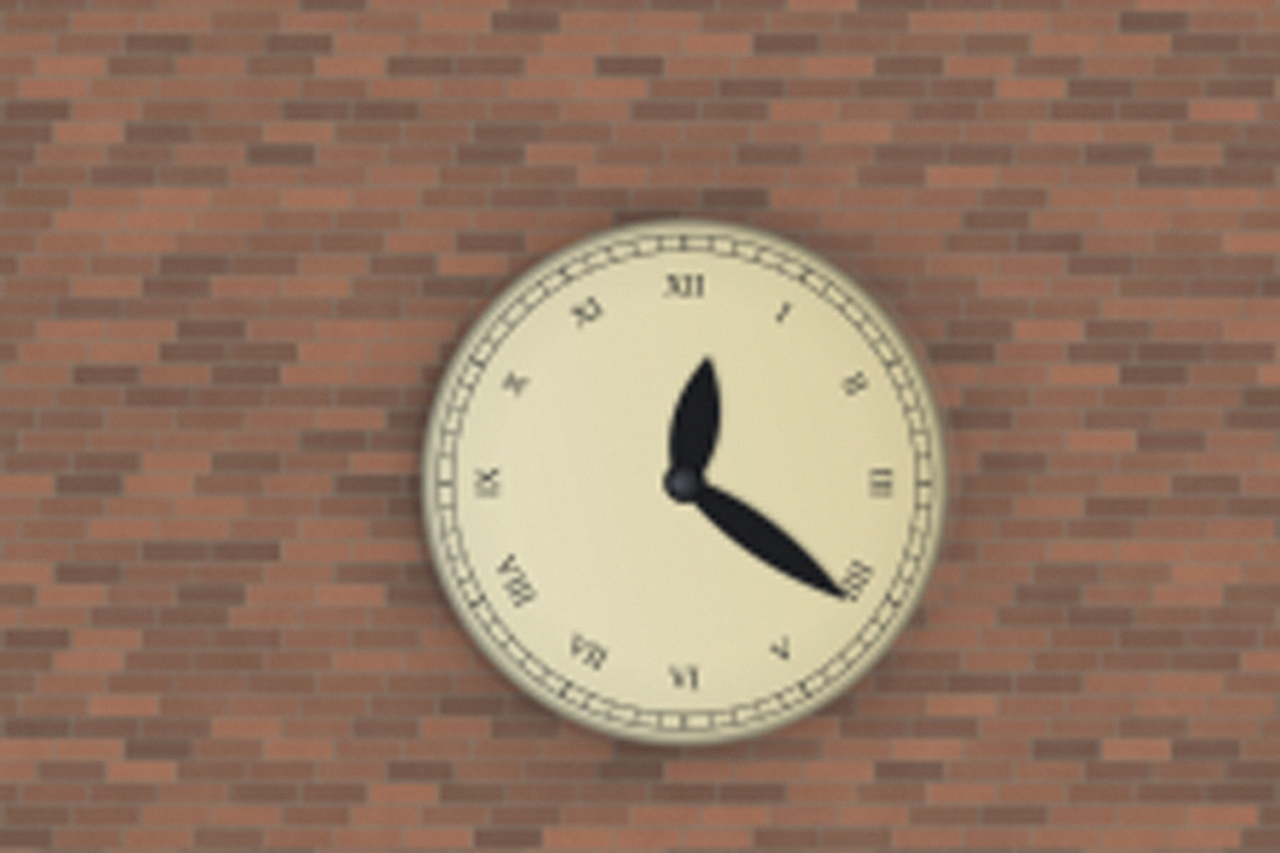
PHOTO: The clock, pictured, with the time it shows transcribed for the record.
12:21
